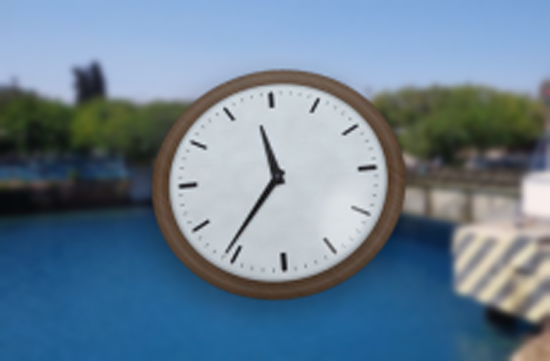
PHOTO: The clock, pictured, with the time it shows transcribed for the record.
11:36
